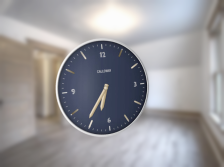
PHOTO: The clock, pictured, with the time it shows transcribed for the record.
6:36
